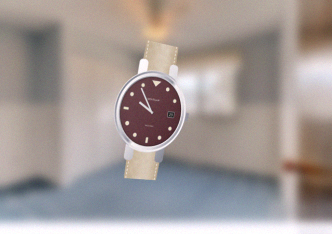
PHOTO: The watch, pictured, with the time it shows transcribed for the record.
9:54
